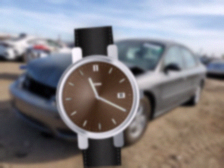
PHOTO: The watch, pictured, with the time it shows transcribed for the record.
11:20
